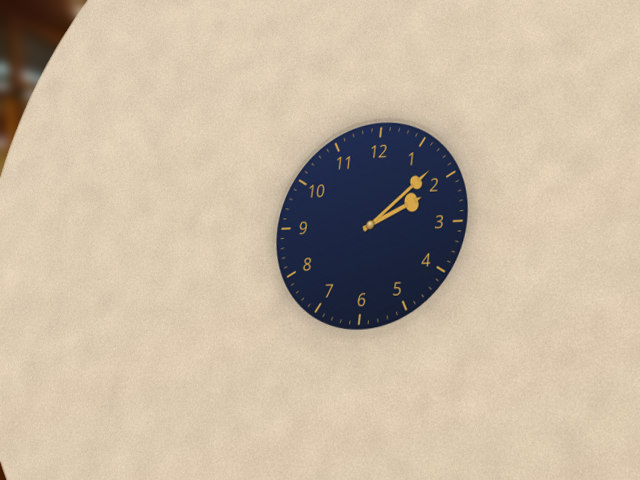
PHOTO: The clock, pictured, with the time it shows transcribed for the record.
2:08
